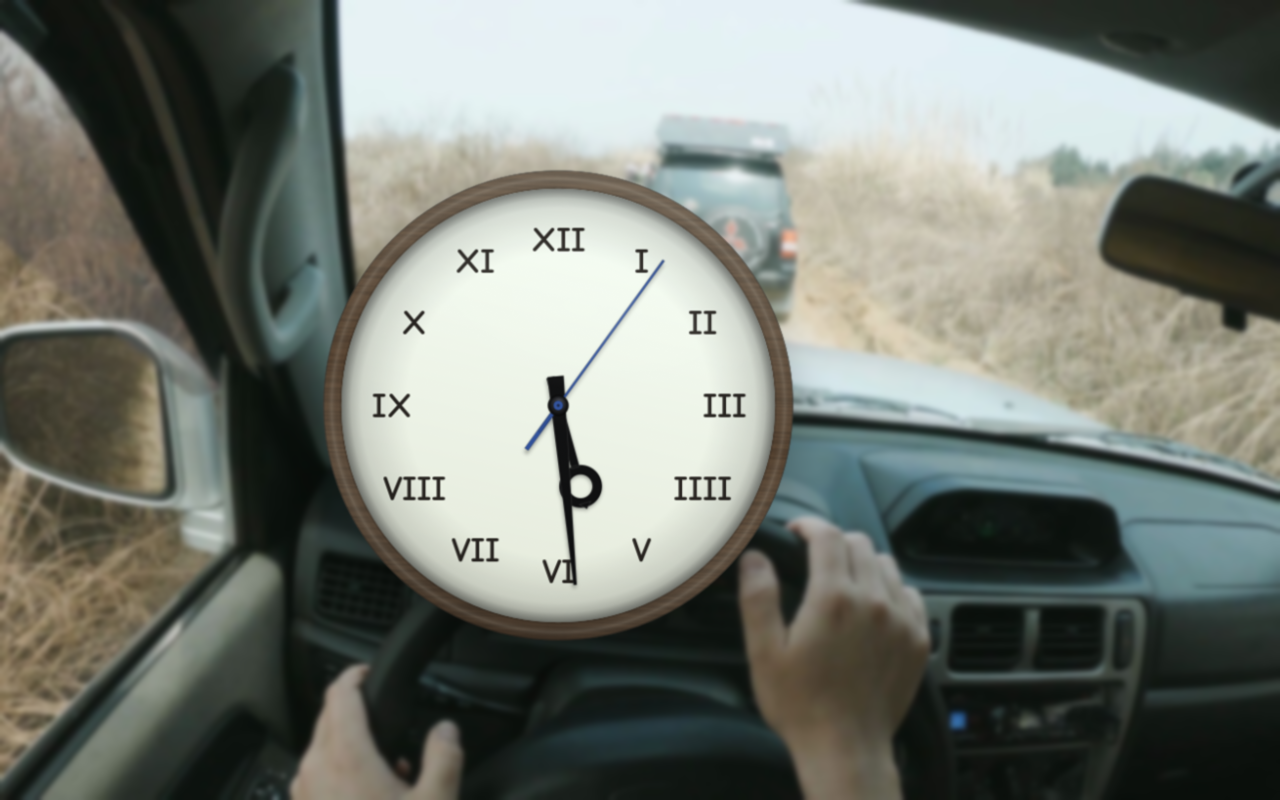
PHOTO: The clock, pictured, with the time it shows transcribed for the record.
5:29:06
